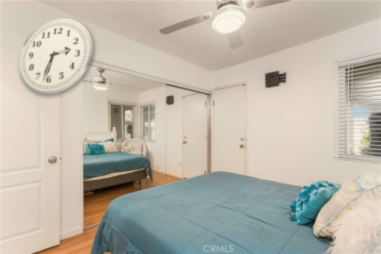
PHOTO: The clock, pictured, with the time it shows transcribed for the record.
2:32
